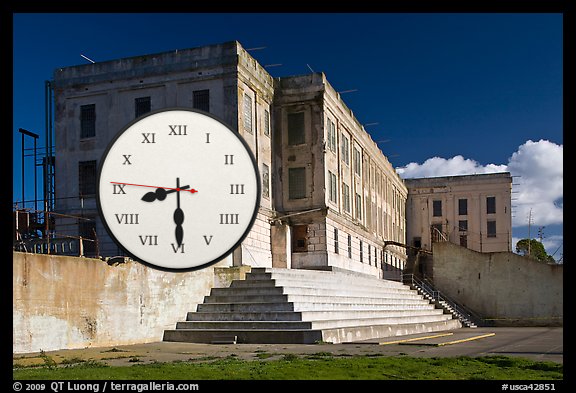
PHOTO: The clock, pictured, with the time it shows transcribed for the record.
8:29:46
